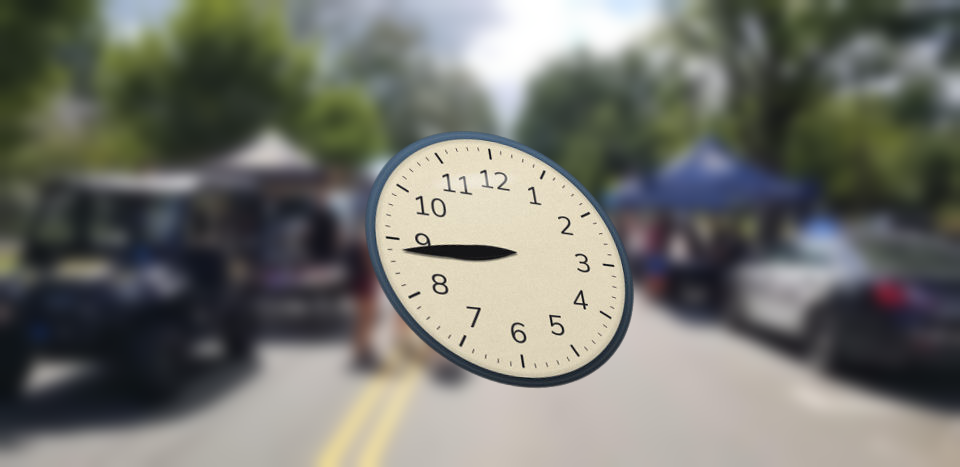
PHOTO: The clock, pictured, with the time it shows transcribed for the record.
8:44
